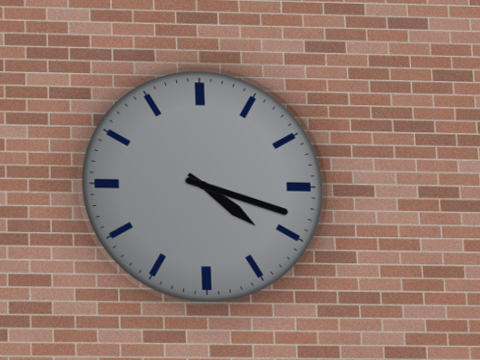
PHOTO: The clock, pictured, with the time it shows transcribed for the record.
4:18
